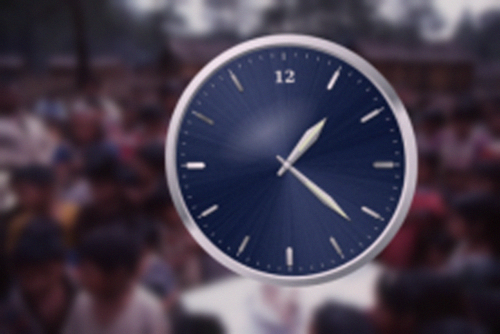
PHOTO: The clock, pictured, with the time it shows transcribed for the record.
1:22
